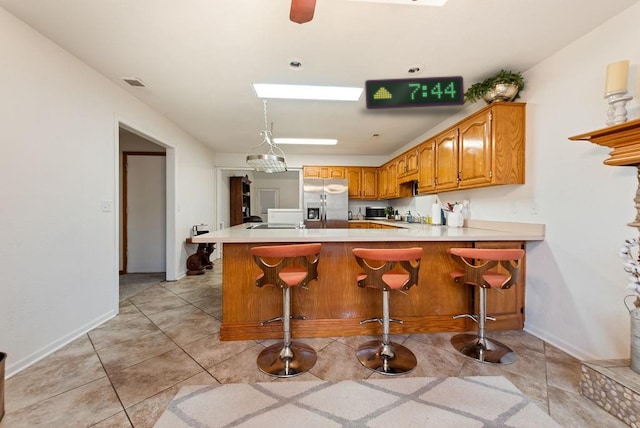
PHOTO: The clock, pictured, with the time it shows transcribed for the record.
7:44
